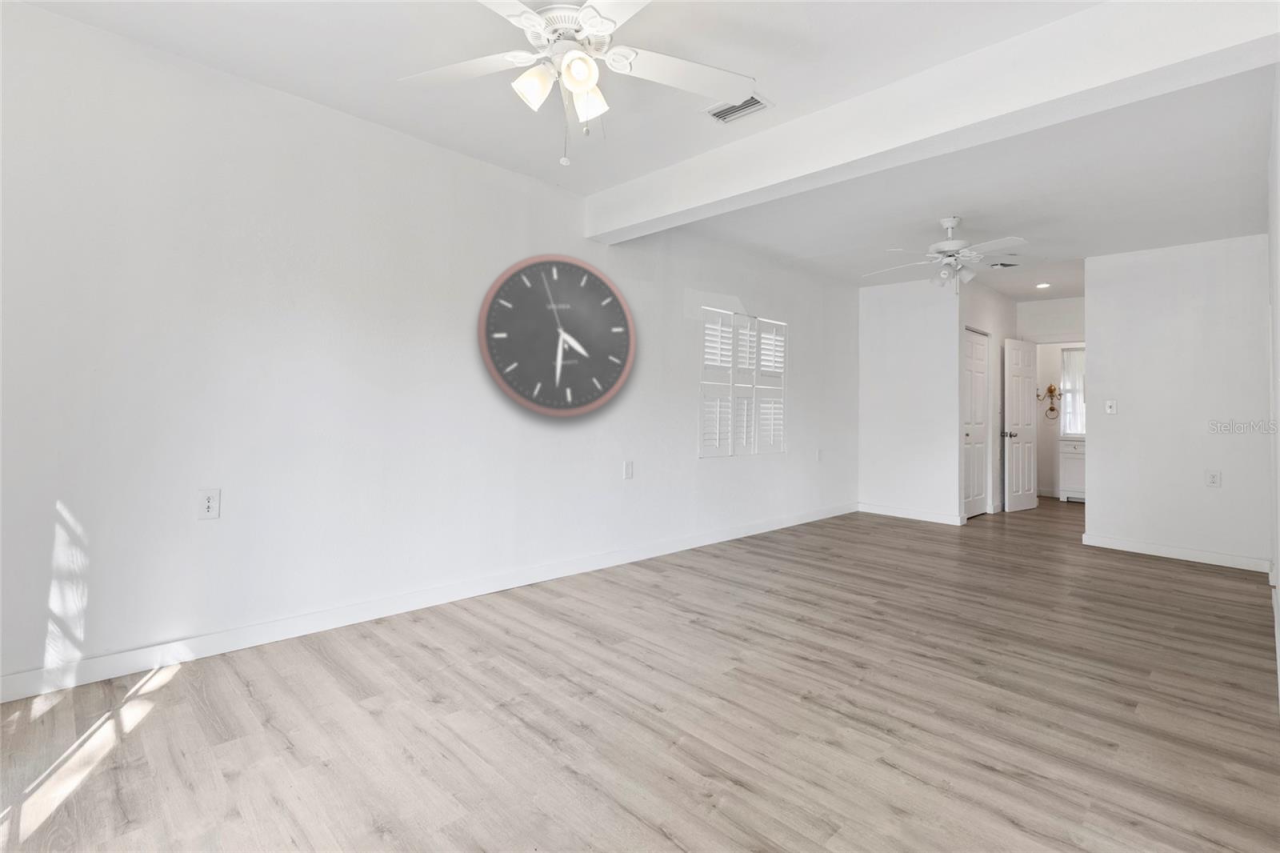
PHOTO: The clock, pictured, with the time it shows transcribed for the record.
4:31:58
